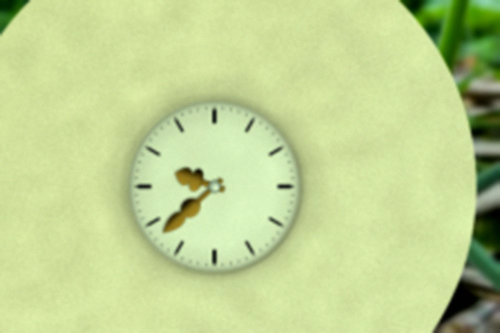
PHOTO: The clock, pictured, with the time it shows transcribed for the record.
9:38
